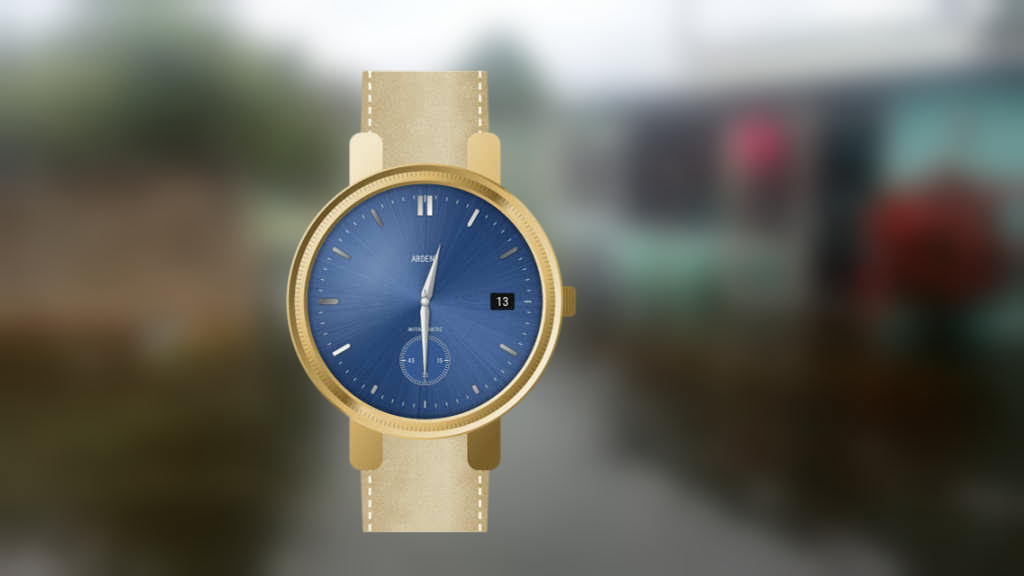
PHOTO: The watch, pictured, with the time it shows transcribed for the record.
12:30
